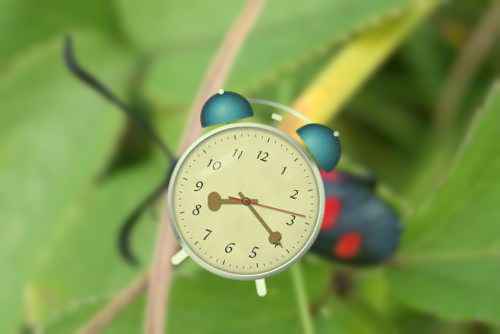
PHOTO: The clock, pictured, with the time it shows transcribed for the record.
8:20:14
